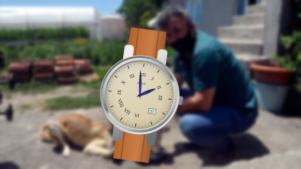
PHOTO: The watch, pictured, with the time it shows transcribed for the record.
1:59
